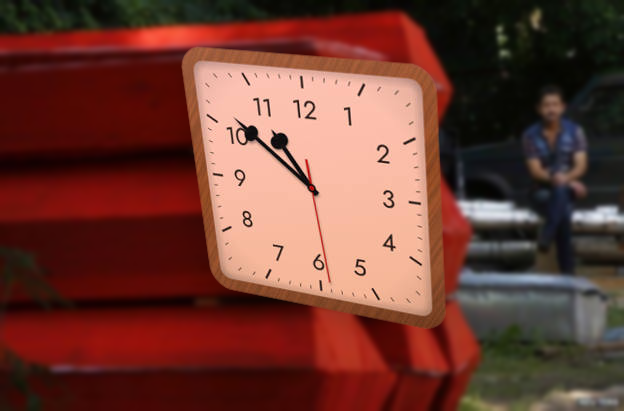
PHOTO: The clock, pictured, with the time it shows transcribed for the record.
10:51:29
